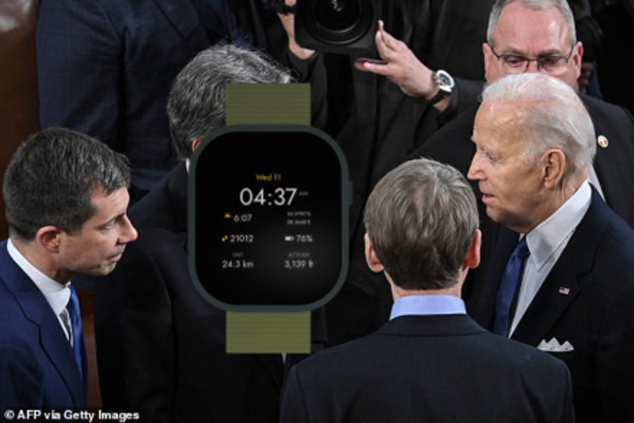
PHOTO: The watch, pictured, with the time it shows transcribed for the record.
4:37
